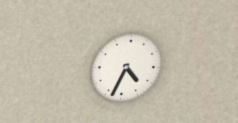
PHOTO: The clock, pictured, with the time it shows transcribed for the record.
4:33
